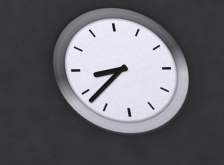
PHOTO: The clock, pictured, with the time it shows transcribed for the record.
8:38
